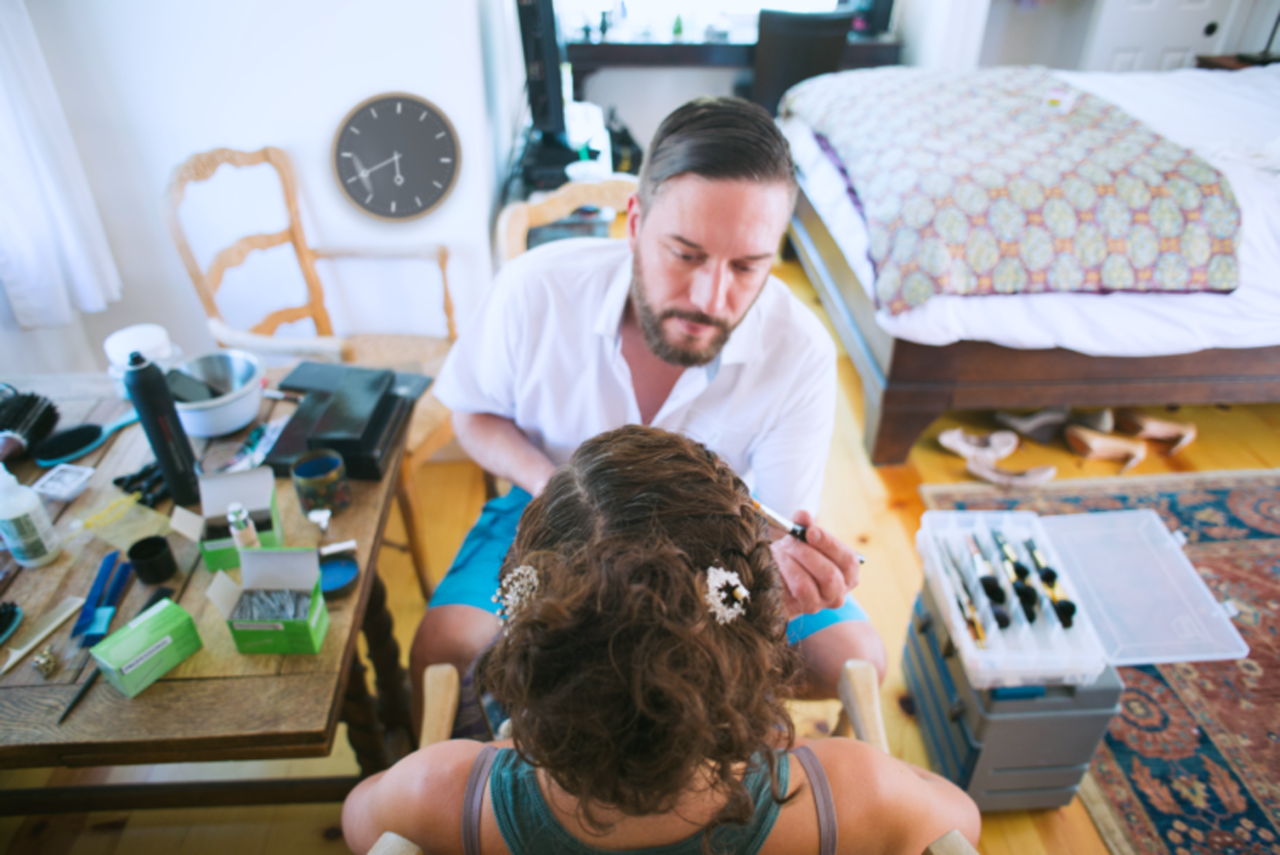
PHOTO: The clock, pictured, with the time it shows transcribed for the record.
5:40
